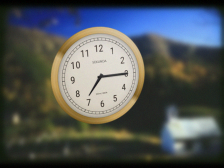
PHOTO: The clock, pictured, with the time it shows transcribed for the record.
7:15
